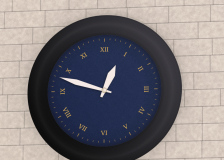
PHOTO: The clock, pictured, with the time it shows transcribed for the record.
12:48
